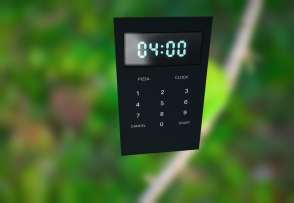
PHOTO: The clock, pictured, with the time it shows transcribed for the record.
4:00
